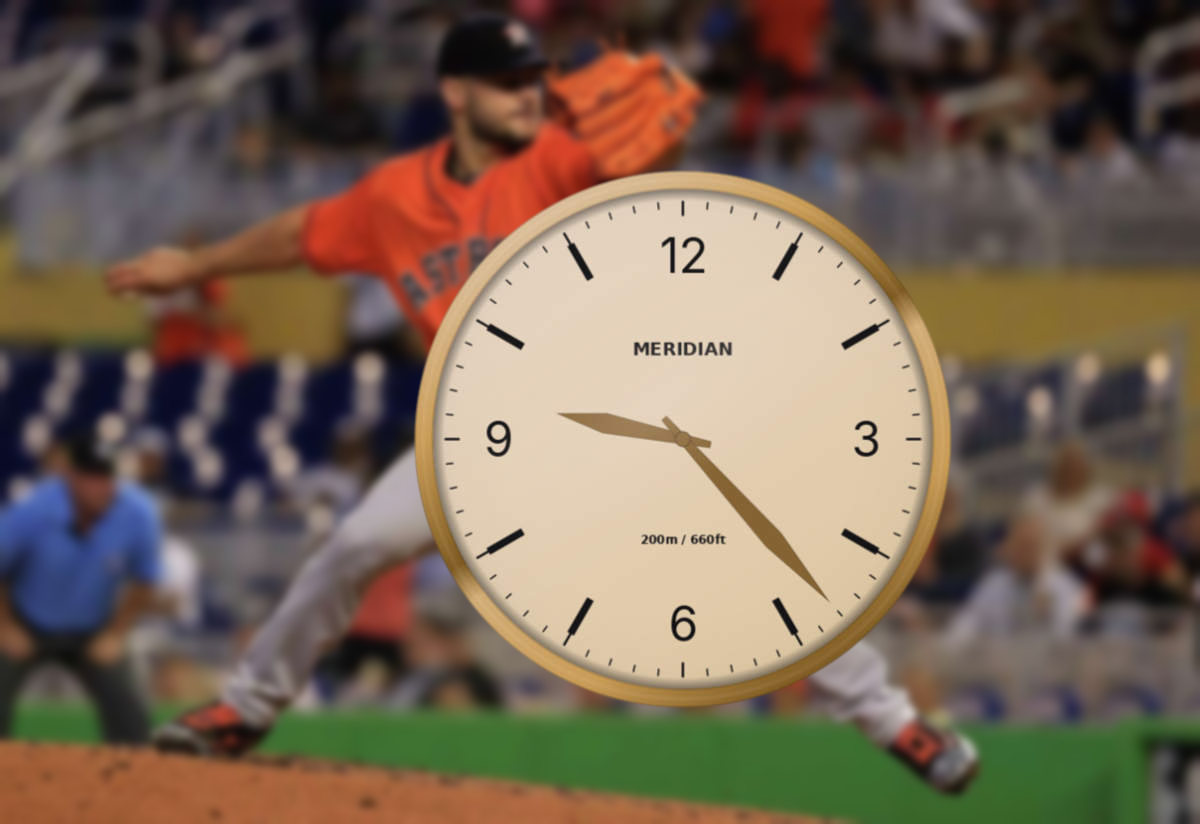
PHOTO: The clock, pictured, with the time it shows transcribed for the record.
9:23
